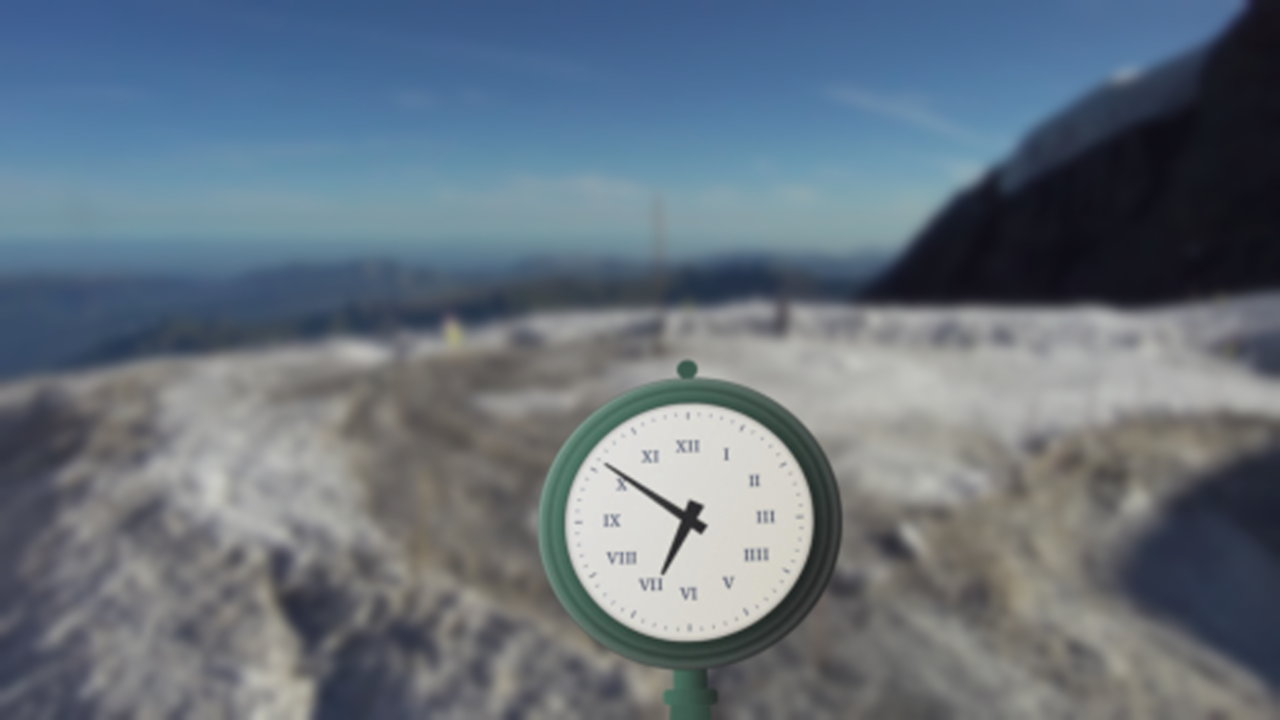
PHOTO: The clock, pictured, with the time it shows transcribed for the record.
6:51
